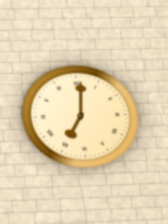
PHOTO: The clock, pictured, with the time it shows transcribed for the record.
7:01
